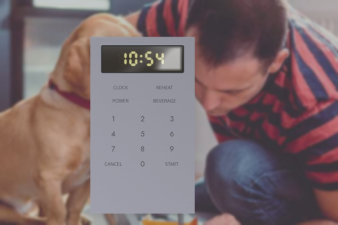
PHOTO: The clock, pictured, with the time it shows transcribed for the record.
10:54
